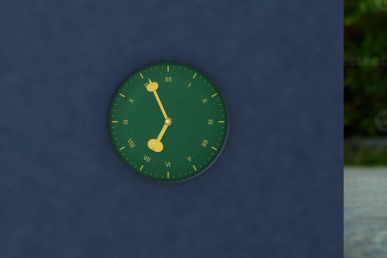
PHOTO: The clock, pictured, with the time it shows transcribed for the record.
6:56
